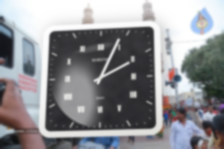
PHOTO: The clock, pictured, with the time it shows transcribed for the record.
2:04
